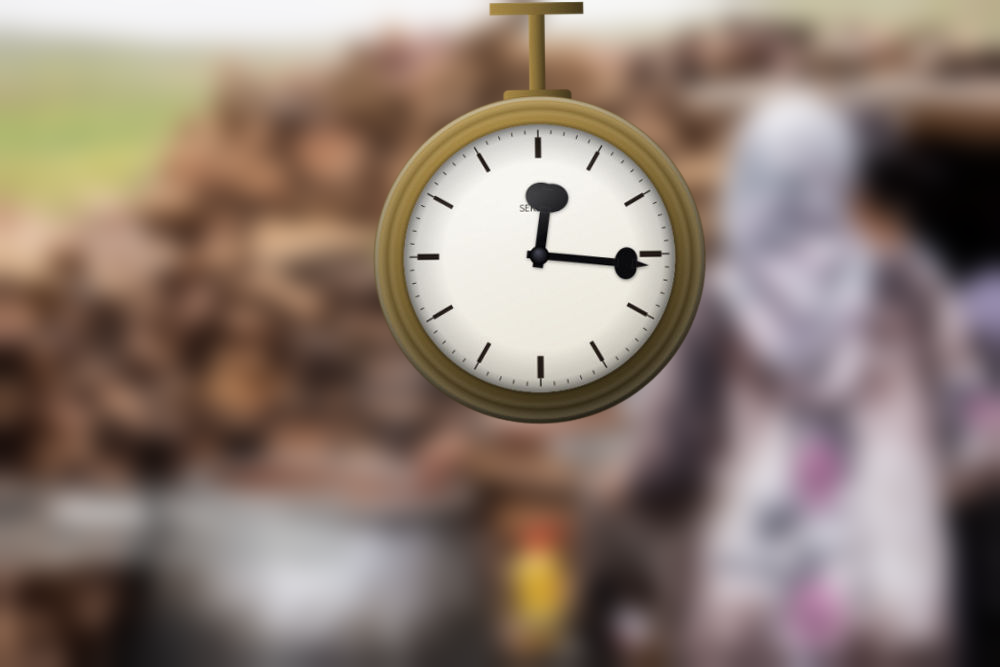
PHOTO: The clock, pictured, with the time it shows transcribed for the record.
12:16
